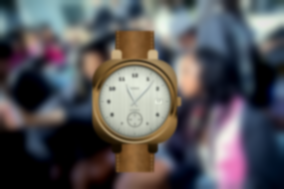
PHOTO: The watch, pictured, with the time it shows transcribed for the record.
11:07
